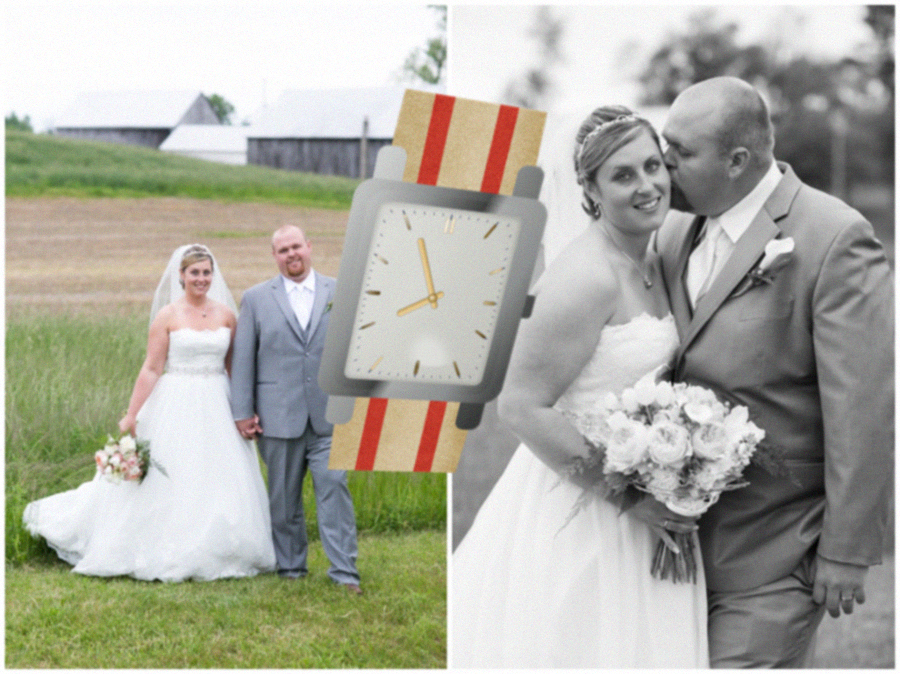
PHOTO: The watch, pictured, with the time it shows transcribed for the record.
7:56
